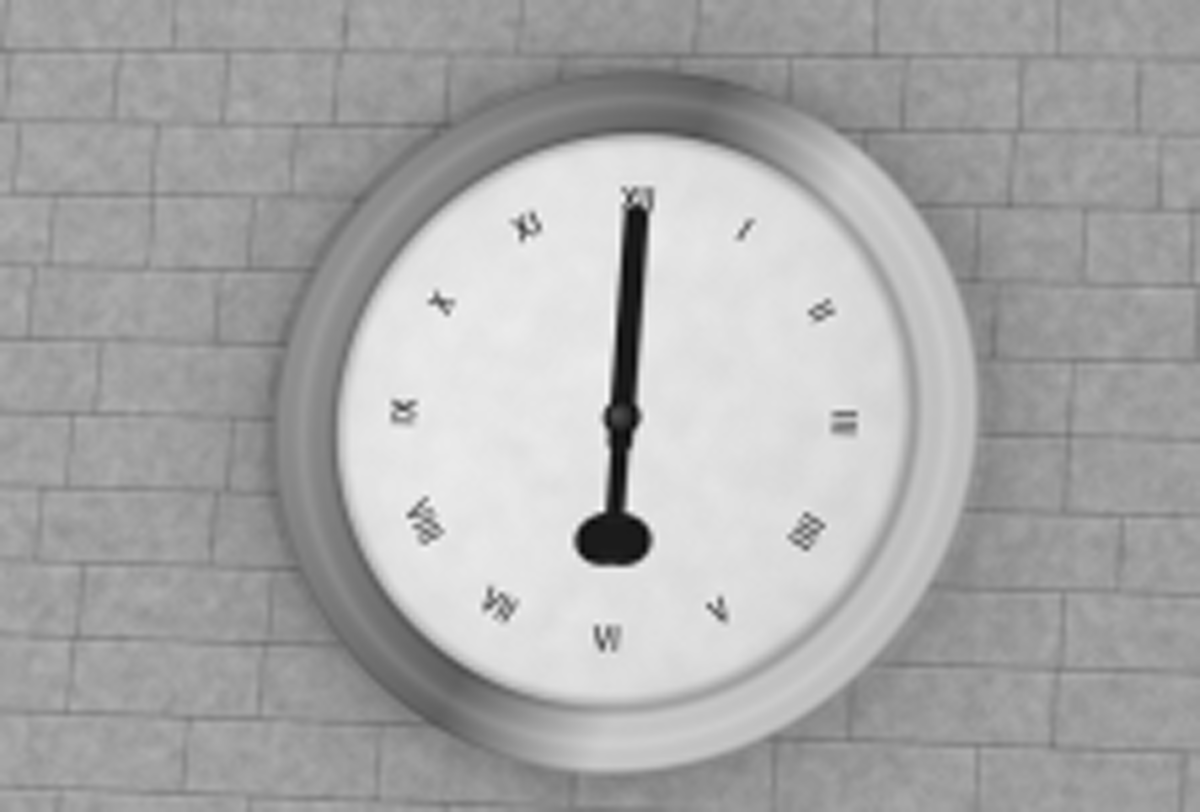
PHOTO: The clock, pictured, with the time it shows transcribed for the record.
6:00
